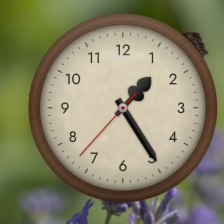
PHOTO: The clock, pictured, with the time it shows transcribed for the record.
1:24:37
